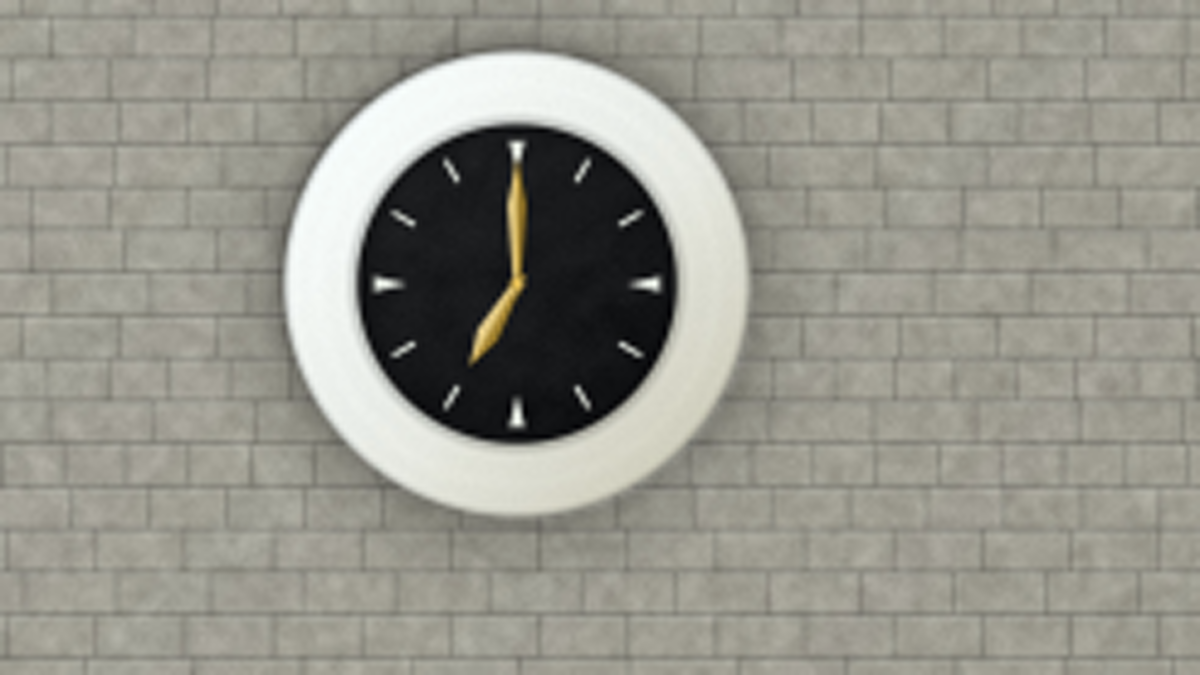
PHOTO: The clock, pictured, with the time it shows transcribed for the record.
7:00
